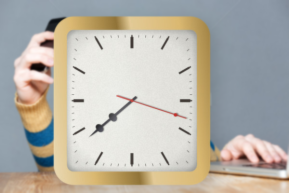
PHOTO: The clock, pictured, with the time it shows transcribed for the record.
7:38:18
